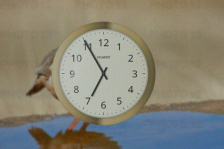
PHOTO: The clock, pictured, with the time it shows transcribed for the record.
6:55
